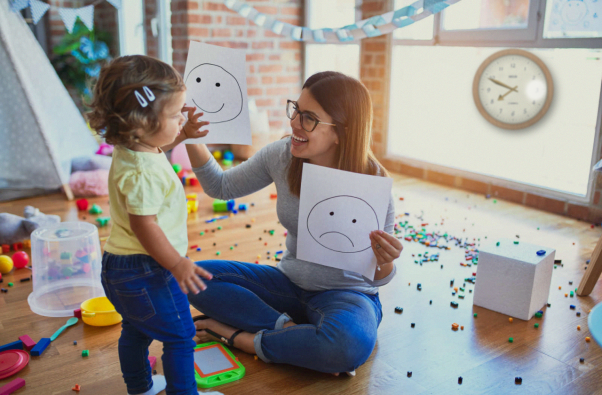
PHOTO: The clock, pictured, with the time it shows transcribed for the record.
7:49
